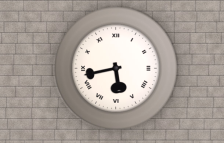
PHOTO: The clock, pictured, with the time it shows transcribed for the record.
5:43
